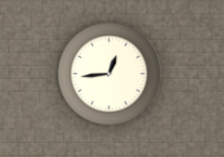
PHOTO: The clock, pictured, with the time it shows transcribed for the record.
12:44
